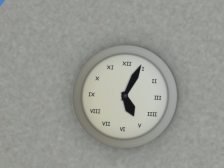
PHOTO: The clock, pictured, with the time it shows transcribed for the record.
5:04
